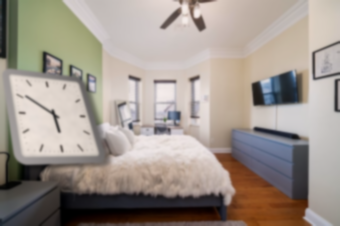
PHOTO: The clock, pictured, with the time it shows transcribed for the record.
5:51
